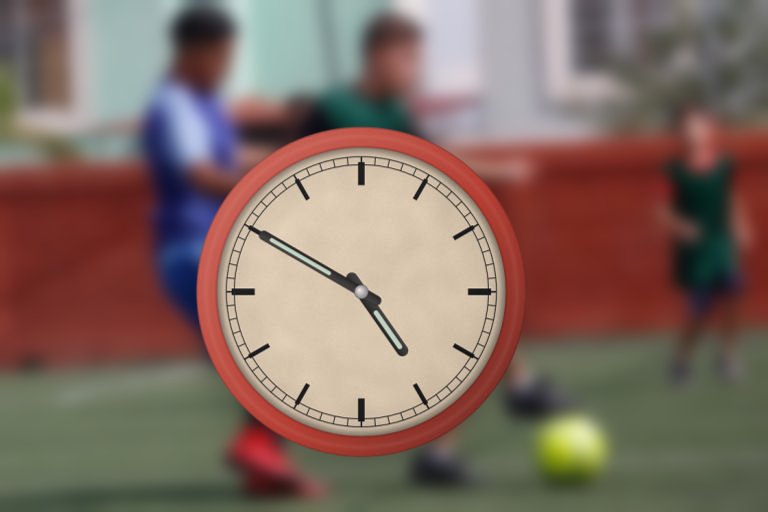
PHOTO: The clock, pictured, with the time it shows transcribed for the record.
4:50
